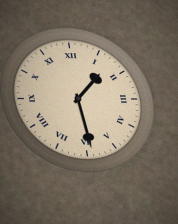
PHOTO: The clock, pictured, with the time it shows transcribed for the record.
1:29
